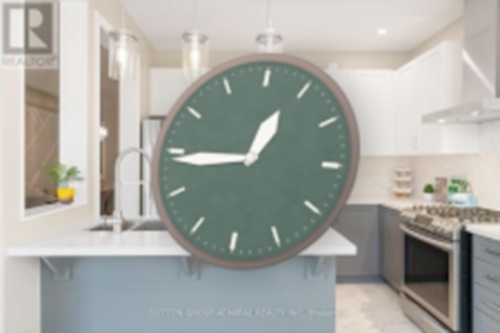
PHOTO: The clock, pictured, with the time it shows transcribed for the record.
12:44
